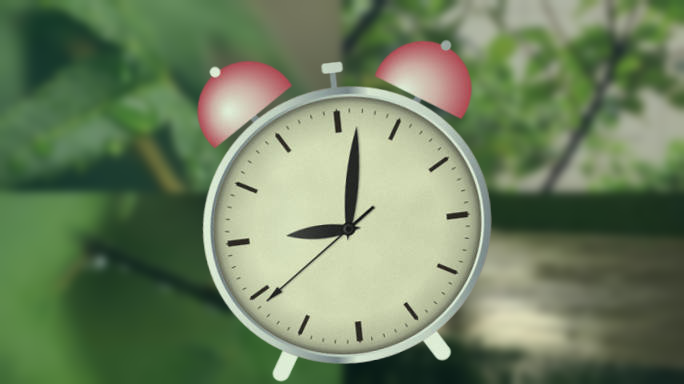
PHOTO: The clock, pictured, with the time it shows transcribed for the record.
9:01:39
